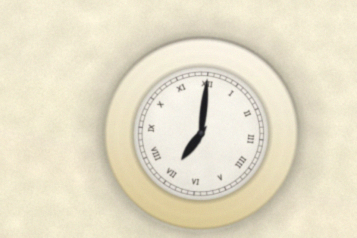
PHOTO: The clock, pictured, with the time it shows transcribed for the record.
7:00
